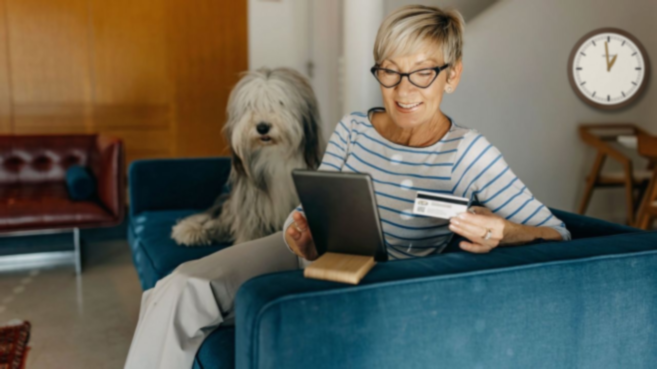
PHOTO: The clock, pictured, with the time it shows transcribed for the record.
12:59
